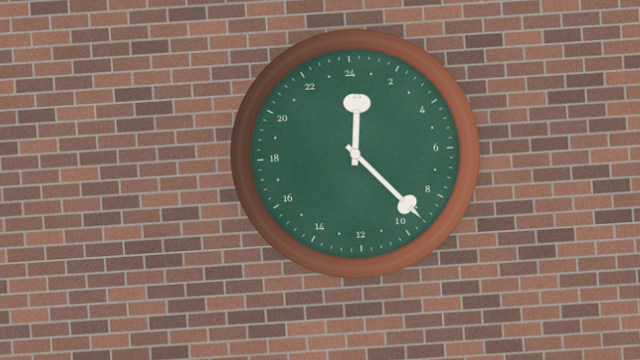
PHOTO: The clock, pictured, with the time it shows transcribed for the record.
0:23
